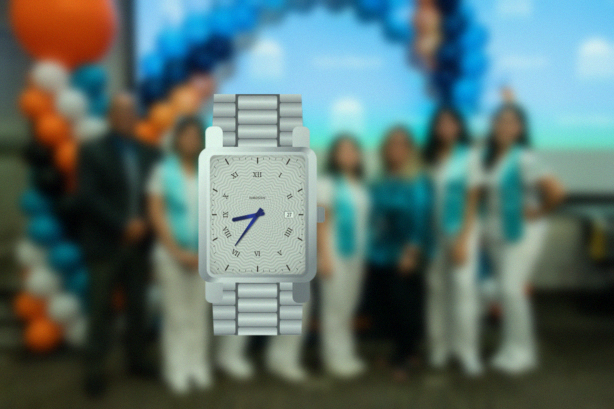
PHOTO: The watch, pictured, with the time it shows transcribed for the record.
8:36
